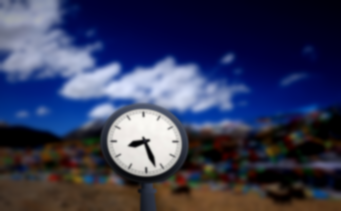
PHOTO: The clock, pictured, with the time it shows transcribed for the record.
8:27
